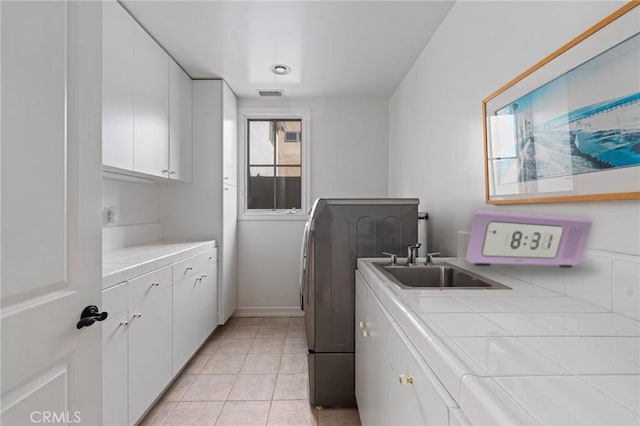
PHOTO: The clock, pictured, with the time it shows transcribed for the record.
8:31
